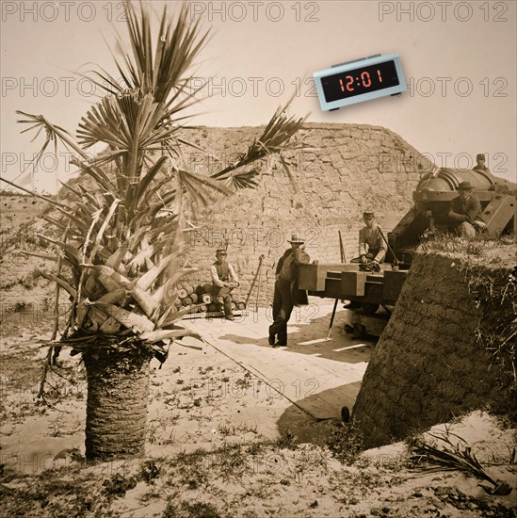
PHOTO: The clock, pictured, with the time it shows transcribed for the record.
12:01
